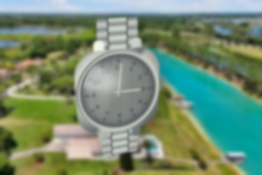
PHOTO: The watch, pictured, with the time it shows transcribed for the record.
3:01
